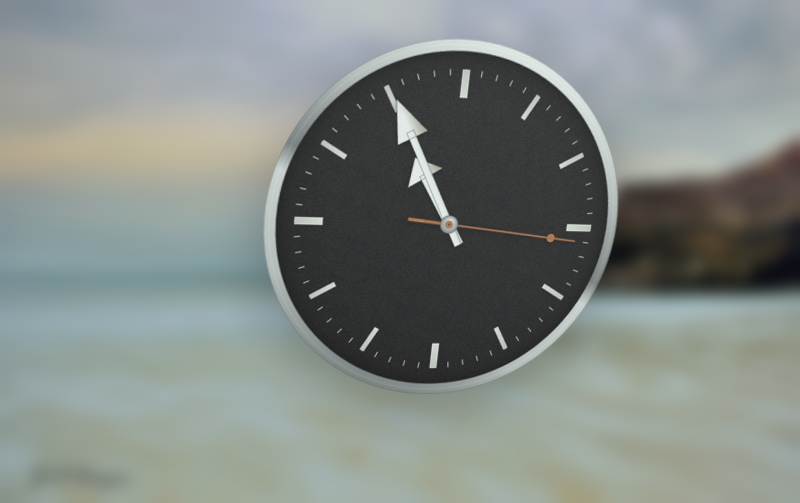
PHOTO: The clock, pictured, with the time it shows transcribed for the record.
10:55:16
